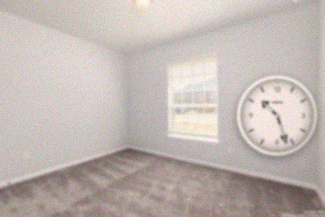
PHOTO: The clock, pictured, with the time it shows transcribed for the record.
10:27
